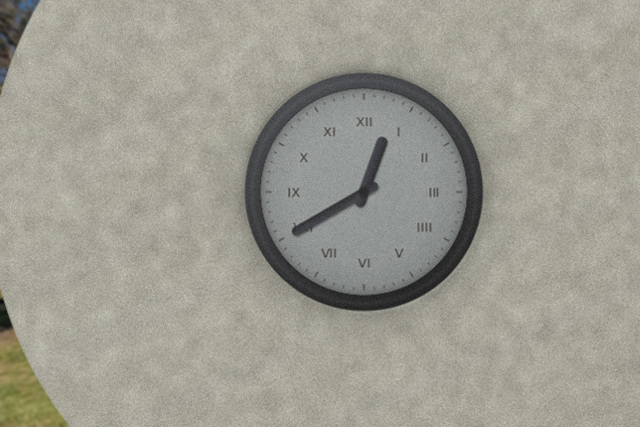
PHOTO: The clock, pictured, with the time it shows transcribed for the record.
12:40
